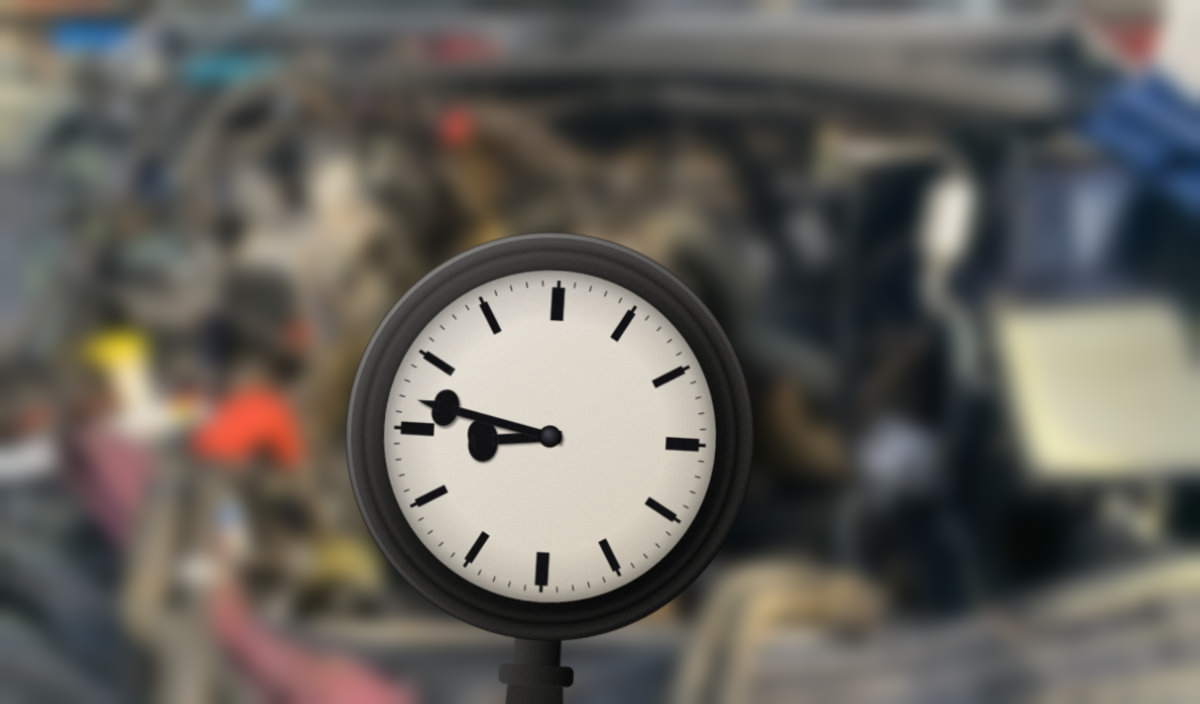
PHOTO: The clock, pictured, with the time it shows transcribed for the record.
8:47
